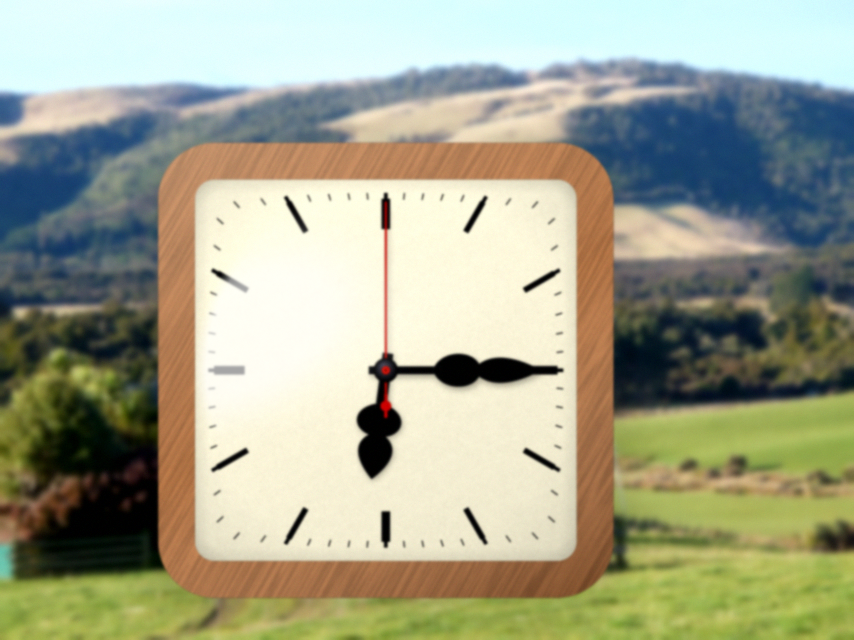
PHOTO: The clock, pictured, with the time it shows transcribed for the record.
6:15:00
